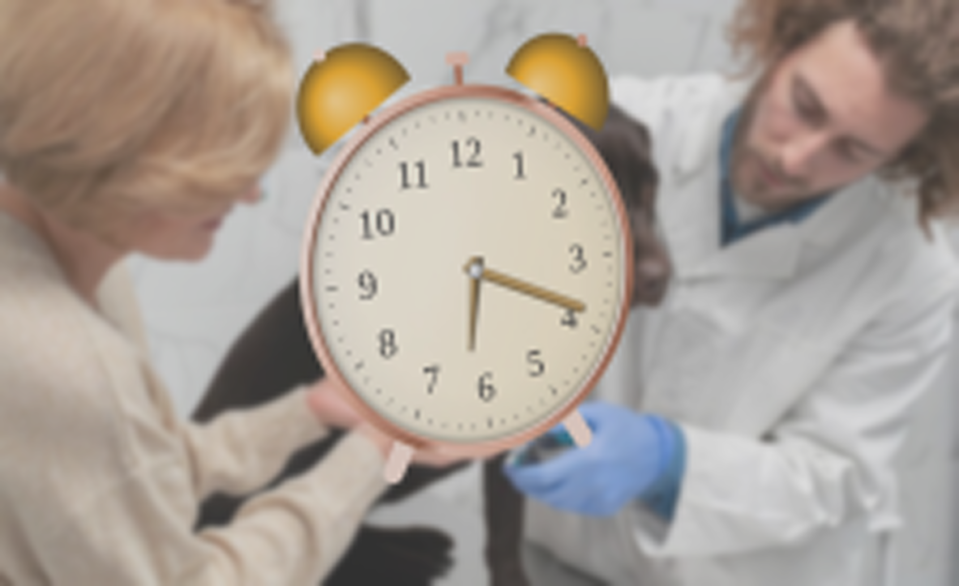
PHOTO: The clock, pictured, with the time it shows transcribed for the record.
6:19
